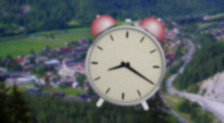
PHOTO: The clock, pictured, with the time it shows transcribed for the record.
8:20
